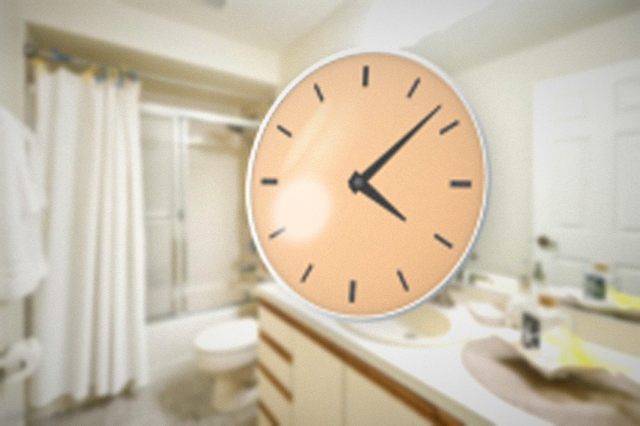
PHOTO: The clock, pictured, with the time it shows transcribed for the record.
4:08
